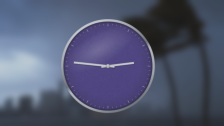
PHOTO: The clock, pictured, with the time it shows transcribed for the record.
2:46
